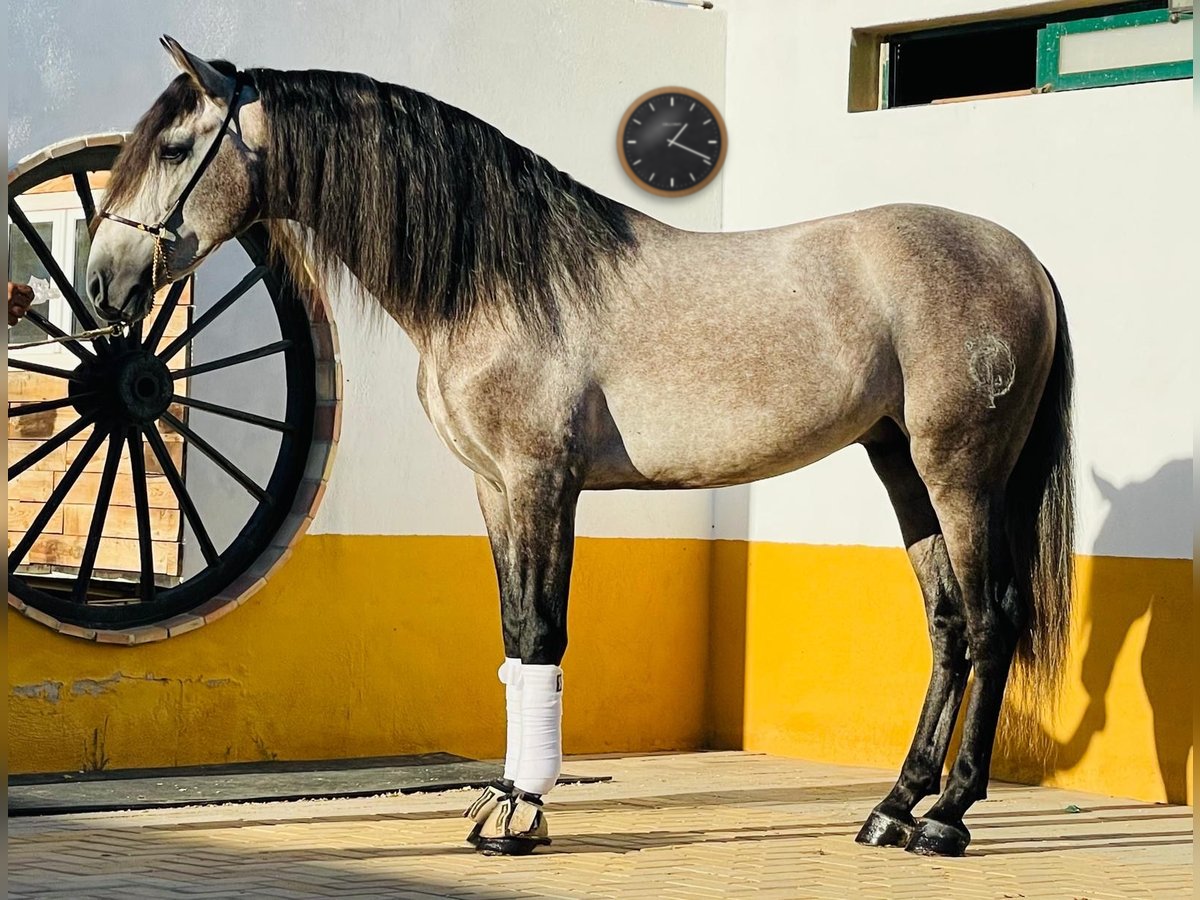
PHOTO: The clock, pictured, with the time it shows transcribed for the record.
1:19
